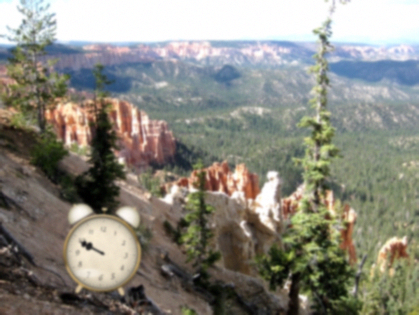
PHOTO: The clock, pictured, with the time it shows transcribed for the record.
9:49
